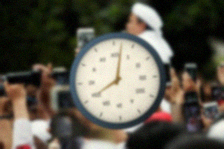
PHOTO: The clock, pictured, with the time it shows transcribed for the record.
8:02
